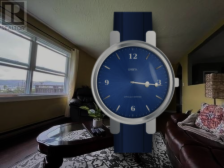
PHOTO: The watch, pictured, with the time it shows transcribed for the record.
3:16
